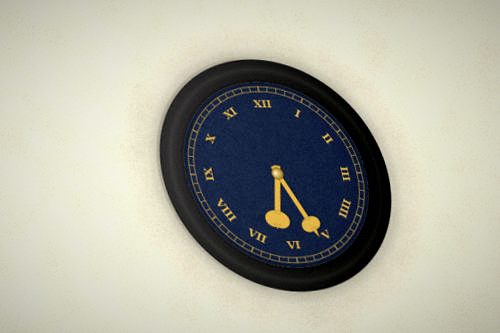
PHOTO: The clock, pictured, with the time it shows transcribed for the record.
6:26
